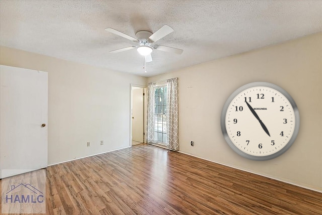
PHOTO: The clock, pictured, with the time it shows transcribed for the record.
4:54
